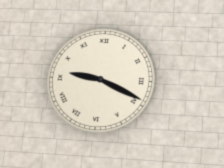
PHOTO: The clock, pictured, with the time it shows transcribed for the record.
9:19
